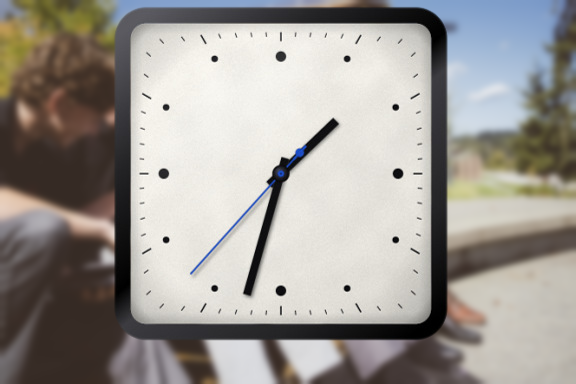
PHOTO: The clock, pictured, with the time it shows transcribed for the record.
1:32:37
